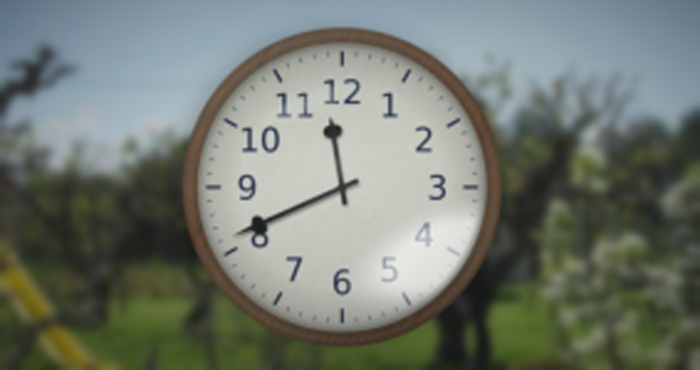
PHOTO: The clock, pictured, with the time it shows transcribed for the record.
11:41
